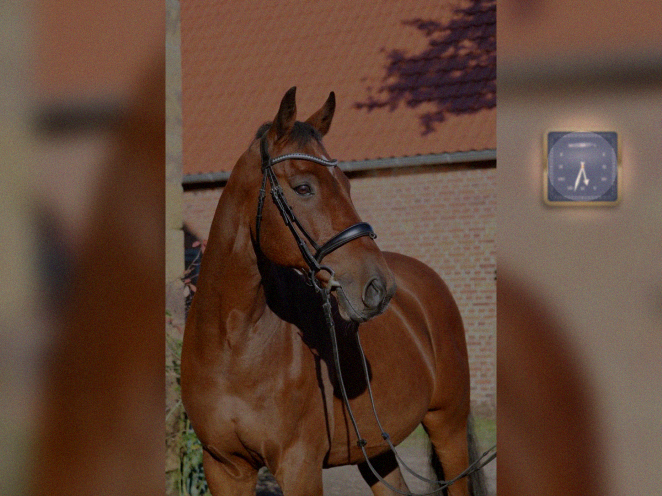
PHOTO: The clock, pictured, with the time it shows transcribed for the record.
5:33
